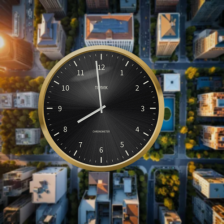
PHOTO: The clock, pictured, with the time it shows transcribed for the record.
7:59
